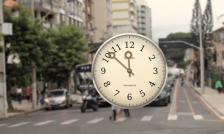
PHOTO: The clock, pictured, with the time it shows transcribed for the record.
11:52
